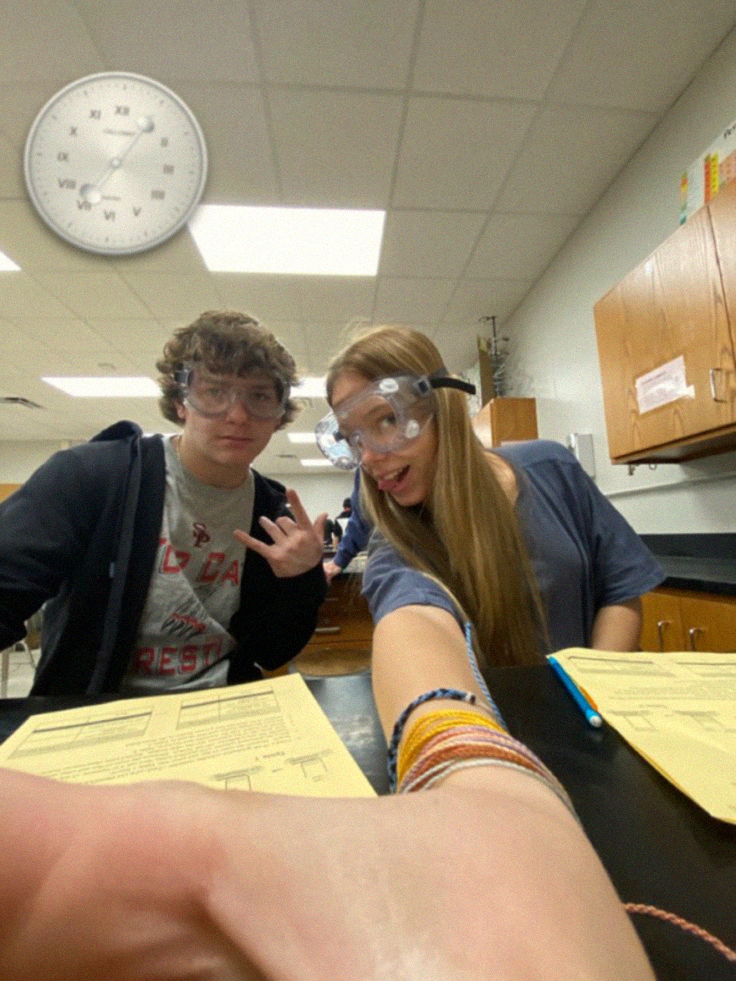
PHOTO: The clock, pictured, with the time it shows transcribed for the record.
7:05
